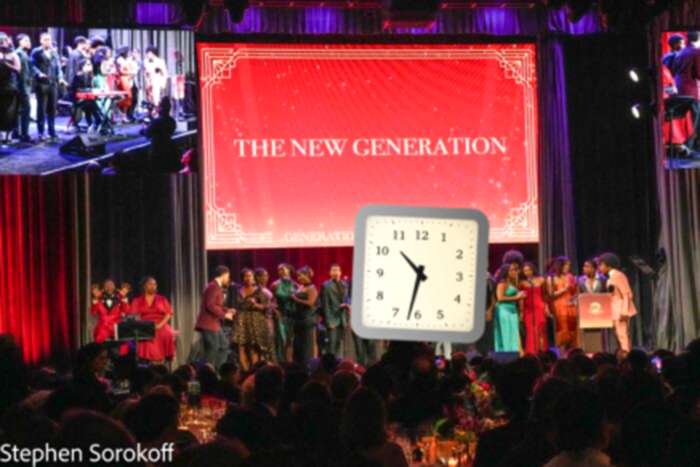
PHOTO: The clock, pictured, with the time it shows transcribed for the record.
10:32
